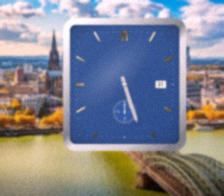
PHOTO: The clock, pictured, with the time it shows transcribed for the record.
5:27
